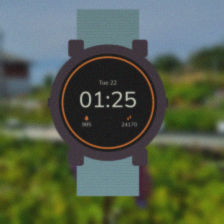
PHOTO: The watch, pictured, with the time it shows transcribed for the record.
1:25
